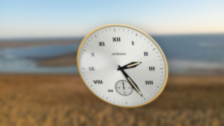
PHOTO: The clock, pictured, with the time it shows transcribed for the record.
2:25
